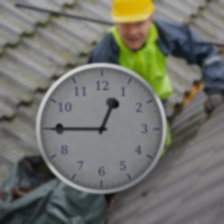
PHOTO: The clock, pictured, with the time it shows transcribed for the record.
12:45
